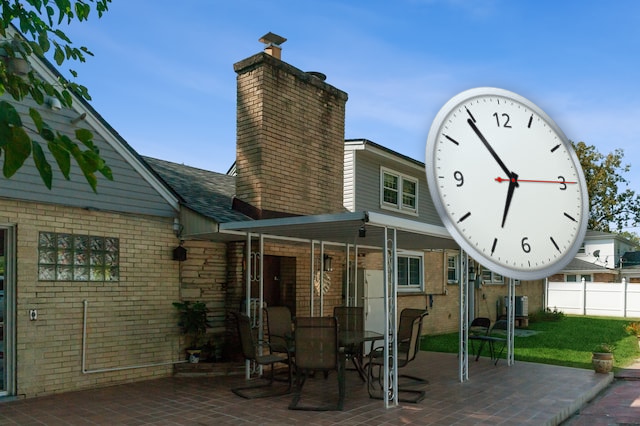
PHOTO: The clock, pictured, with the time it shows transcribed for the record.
6:54:15
